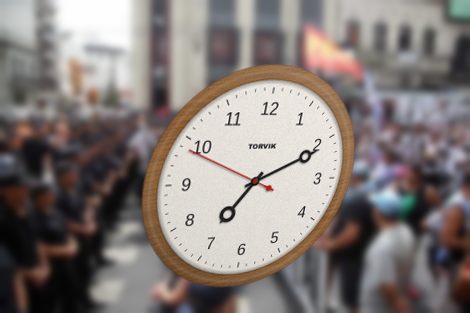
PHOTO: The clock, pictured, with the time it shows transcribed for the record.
7:10:49
